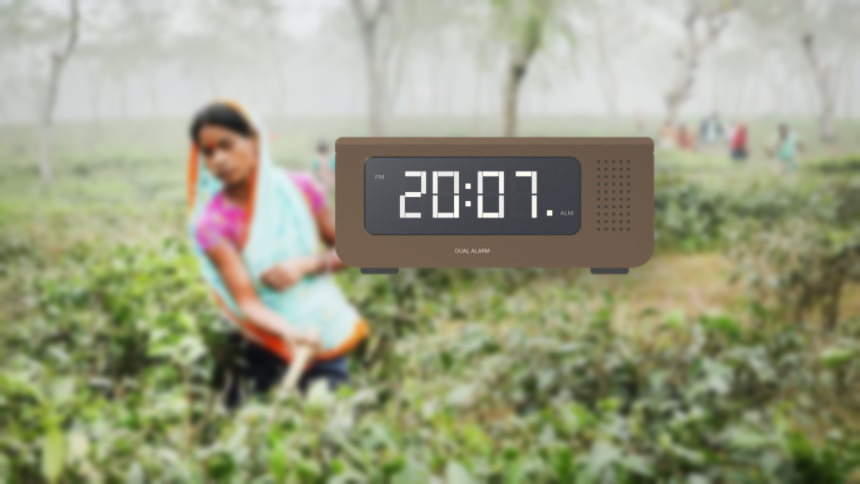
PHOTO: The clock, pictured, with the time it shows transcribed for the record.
20:07
